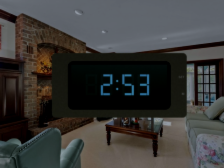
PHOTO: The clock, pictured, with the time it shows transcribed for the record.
2:53
